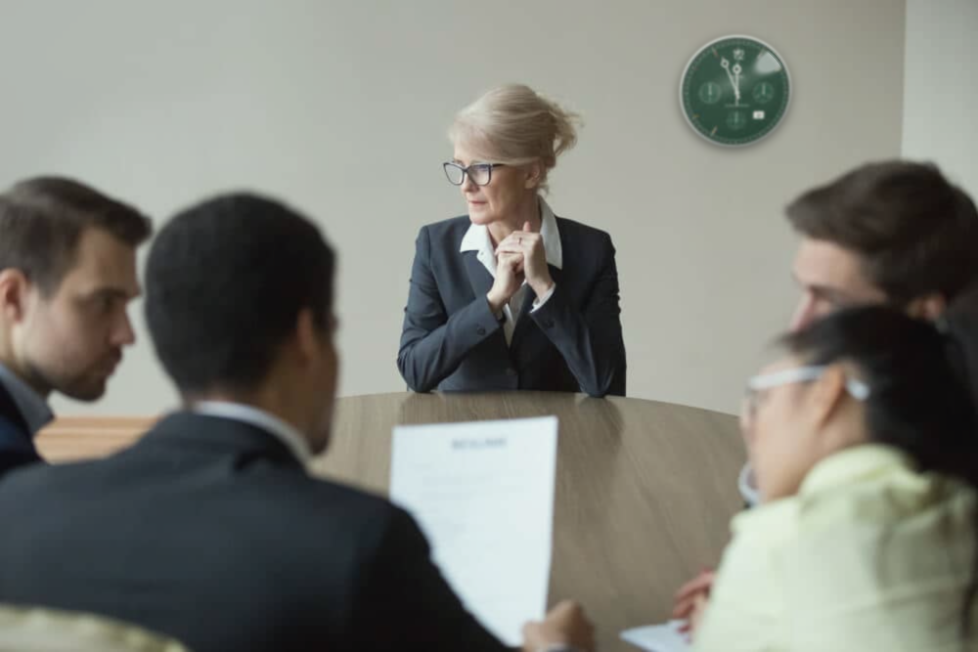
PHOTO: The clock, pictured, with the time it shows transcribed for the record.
11:56
